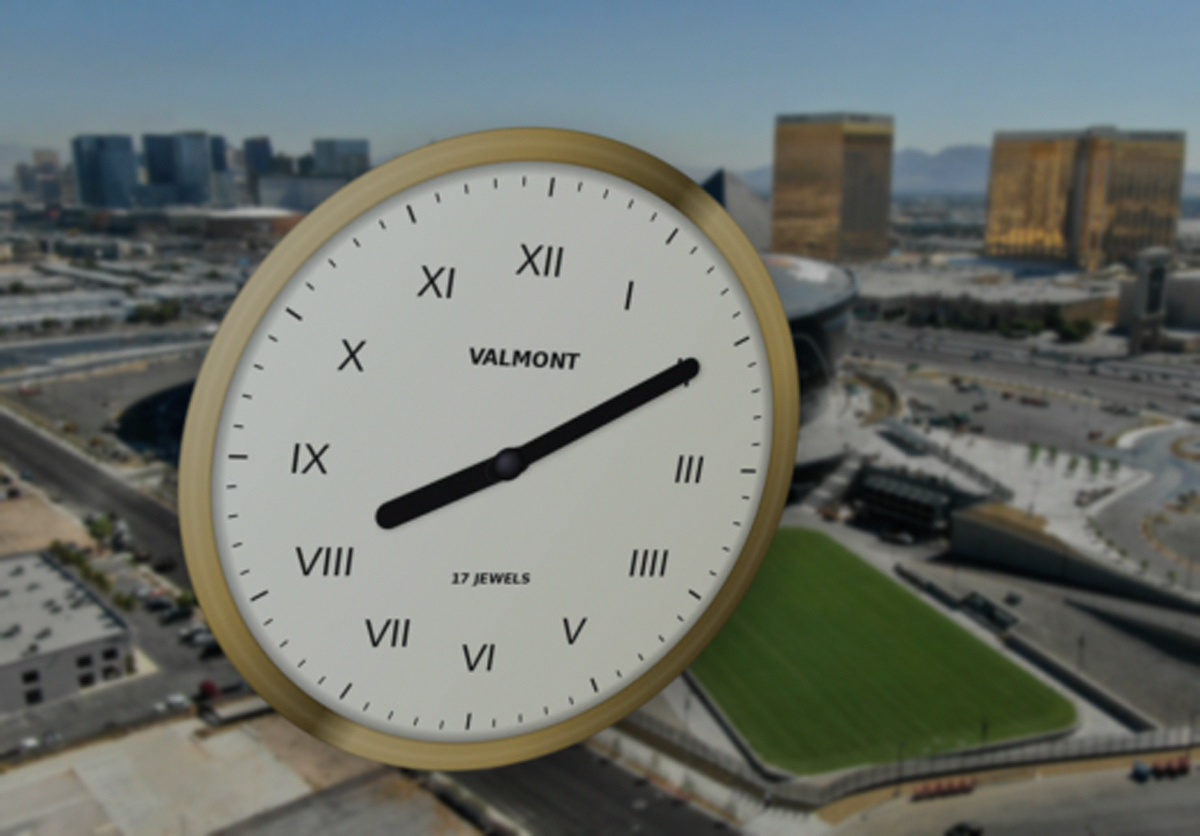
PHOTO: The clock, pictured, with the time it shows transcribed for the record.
8:10
